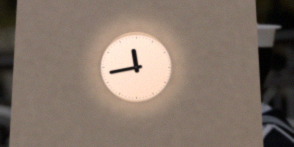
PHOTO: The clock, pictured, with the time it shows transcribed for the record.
11:43
